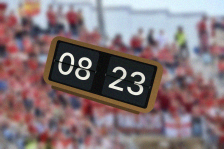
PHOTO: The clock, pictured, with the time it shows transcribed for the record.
8:23
